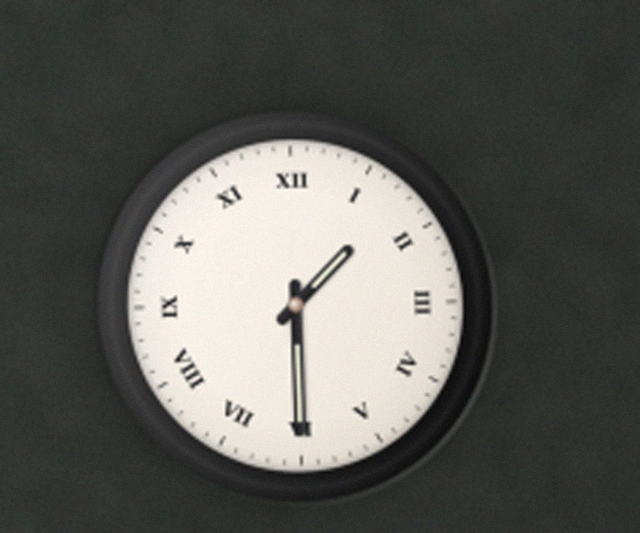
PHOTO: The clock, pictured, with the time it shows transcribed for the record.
1:30
